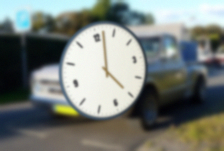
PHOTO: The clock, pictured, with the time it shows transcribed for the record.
5:02
